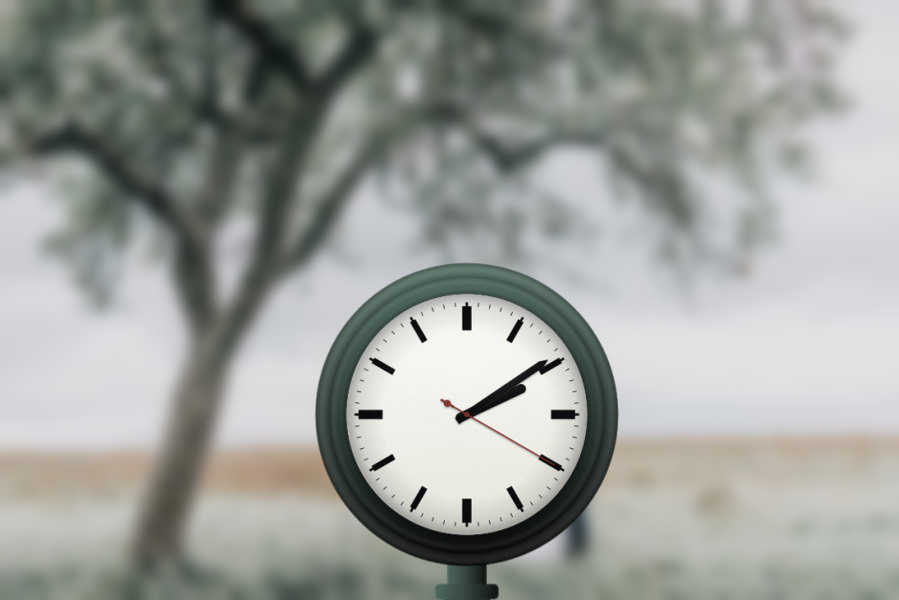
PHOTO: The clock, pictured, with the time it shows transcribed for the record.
2:09:20
